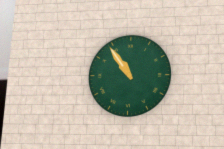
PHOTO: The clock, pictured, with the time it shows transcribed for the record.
10:54
